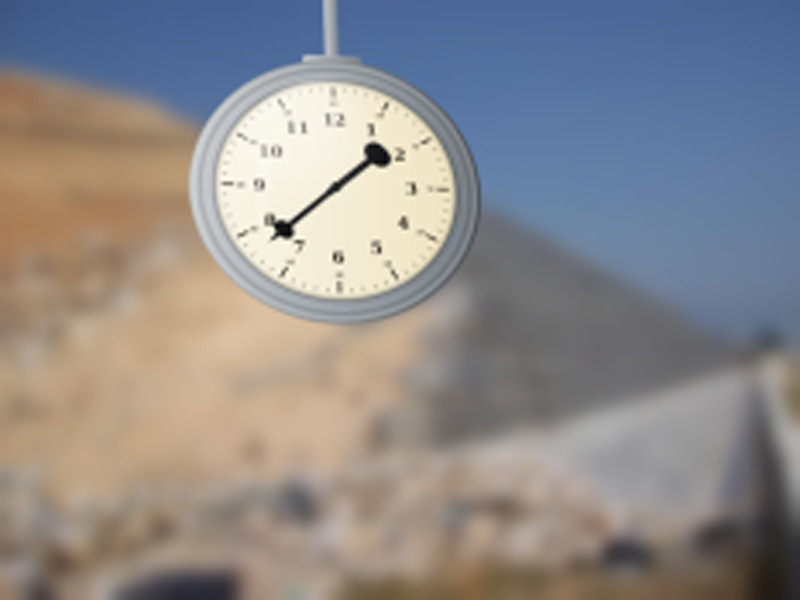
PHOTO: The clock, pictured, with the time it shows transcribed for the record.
1:38
